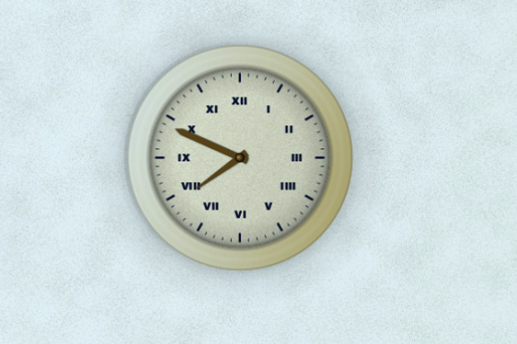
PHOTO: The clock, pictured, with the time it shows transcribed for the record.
7:49
